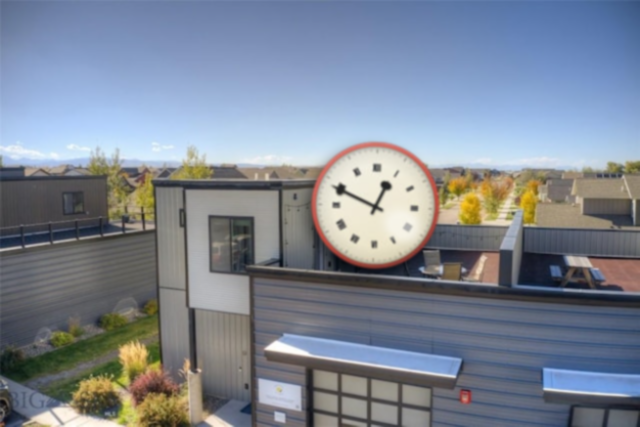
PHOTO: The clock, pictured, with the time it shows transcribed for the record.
12:49
